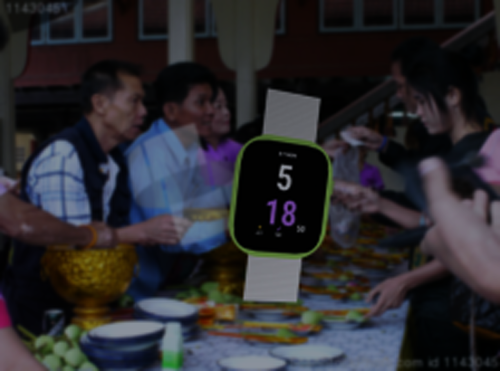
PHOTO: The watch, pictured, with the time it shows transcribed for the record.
5:18
